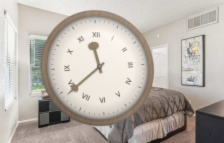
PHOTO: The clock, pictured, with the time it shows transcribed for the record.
11:39
